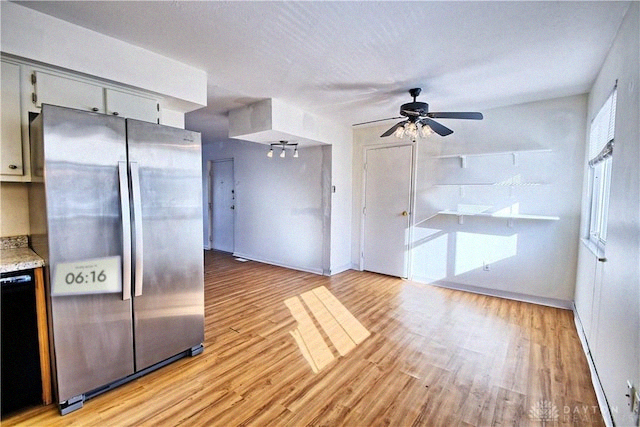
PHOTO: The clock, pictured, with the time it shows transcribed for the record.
6:16
